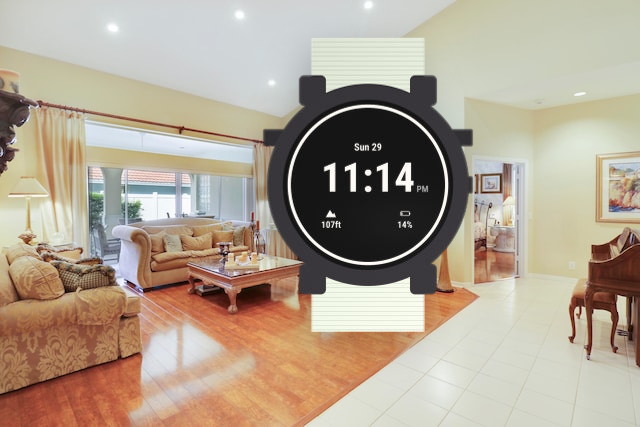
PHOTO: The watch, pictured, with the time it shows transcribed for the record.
11:14
